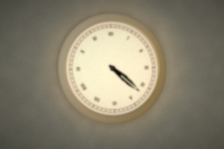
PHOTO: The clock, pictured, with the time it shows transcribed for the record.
4:22
